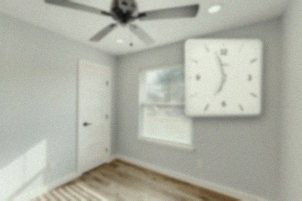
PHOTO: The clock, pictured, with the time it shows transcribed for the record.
6:57
